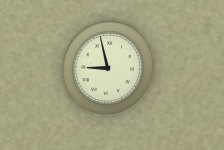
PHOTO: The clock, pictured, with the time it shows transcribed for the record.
8:57
